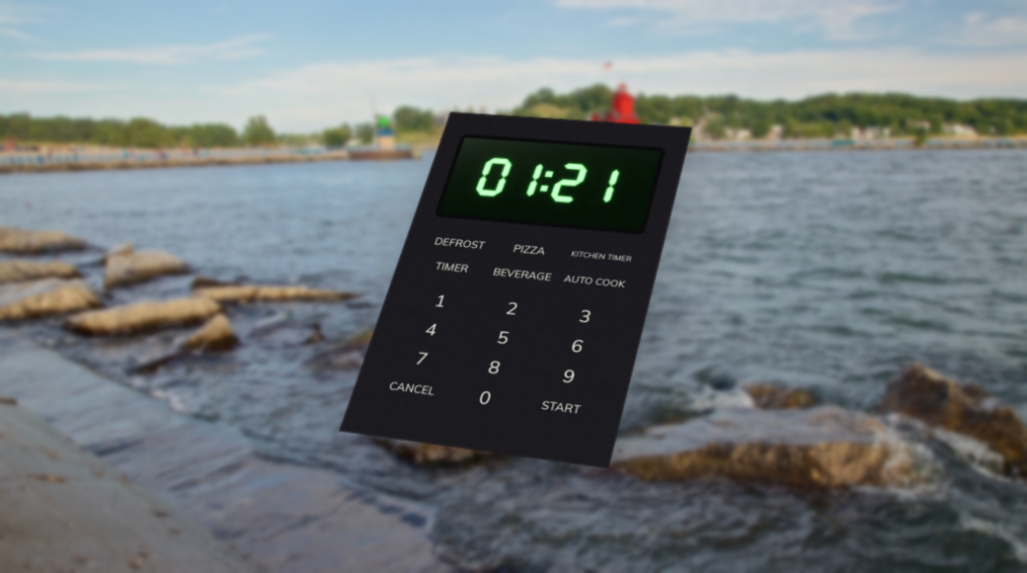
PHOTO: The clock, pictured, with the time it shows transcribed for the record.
1:21
